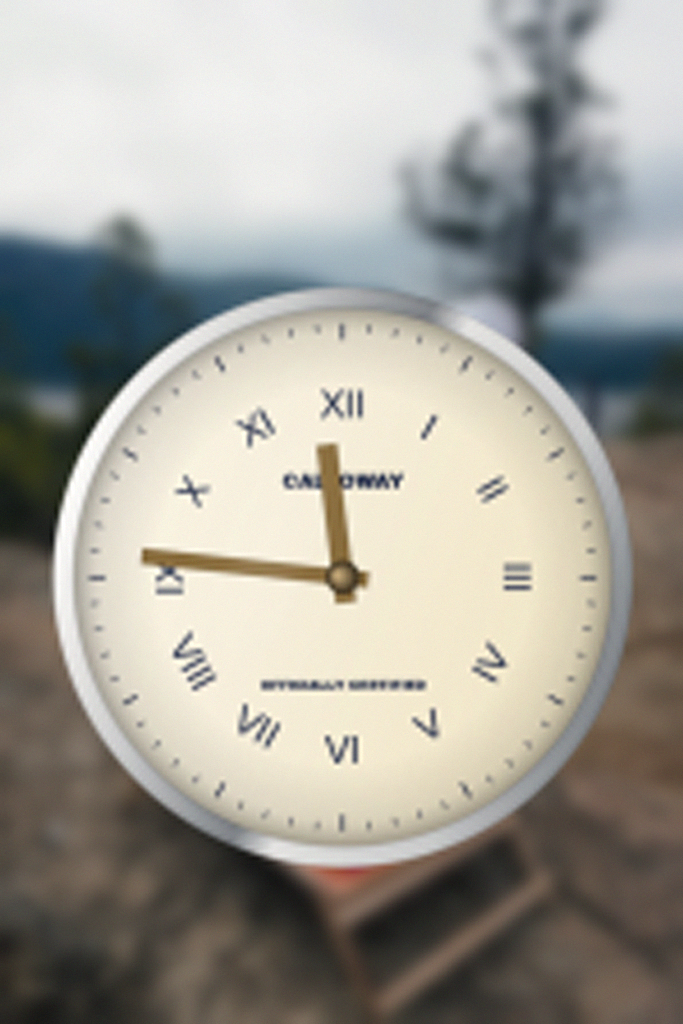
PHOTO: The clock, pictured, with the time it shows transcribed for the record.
11:46
